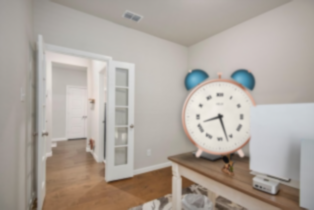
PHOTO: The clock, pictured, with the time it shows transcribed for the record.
8:27
